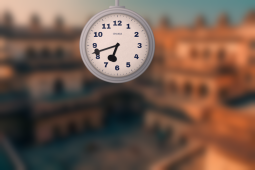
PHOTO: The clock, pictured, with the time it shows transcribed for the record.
6:42
